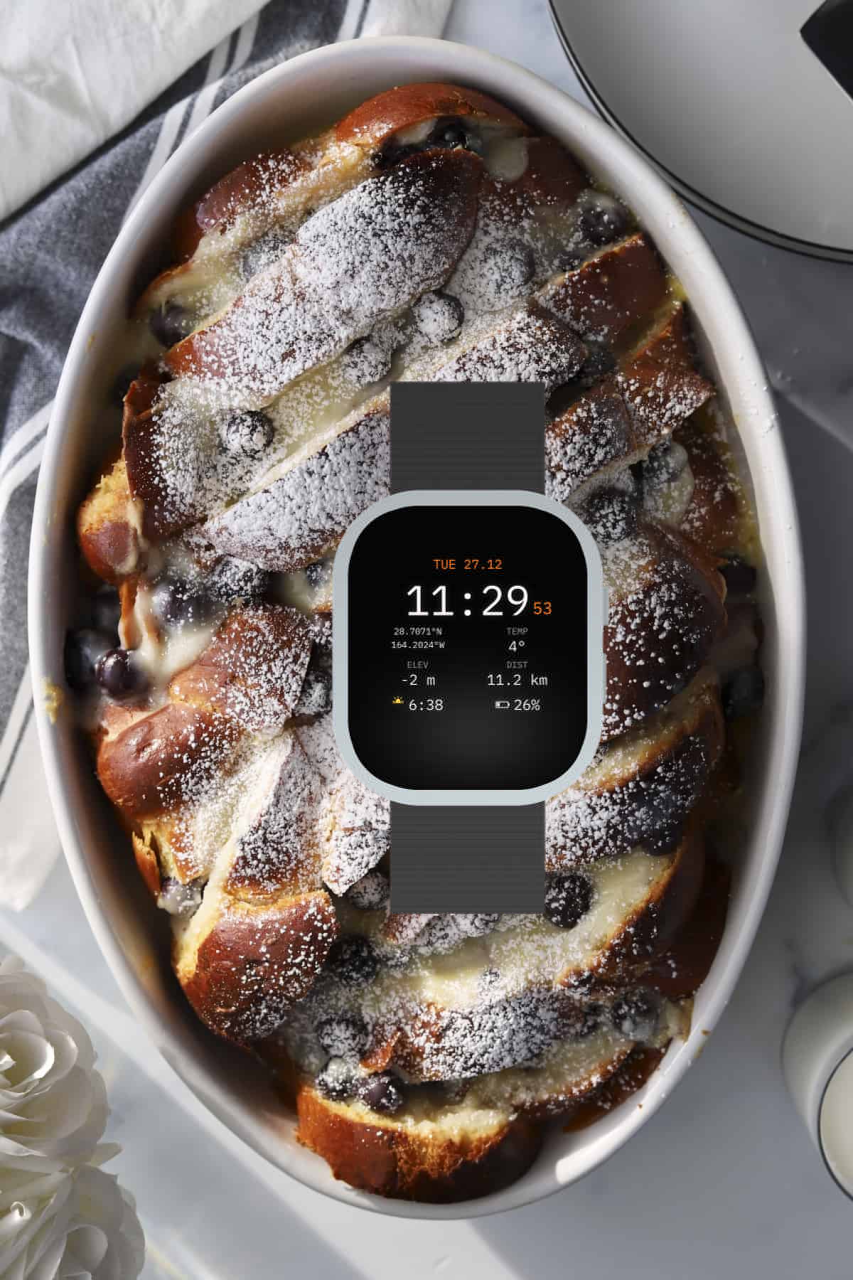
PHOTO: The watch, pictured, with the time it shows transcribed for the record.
11:29:53
